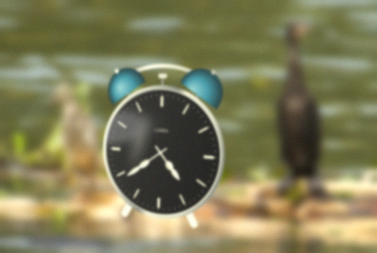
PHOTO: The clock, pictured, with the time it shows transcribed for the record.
4:39
